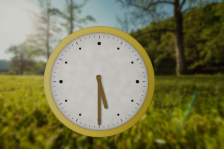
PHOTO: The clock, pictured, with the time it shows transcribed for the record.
5:30
